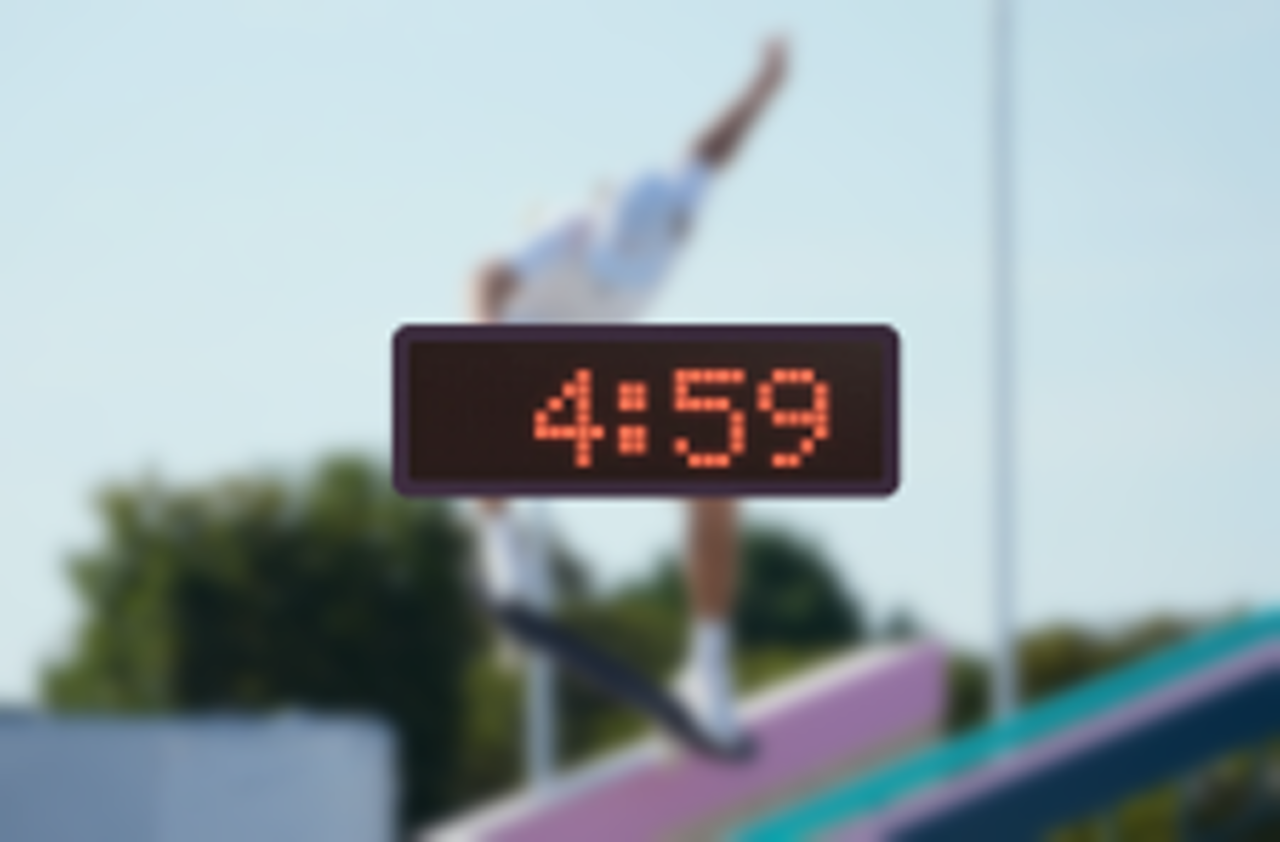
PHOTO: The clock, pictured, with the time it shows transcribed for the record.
4:59
